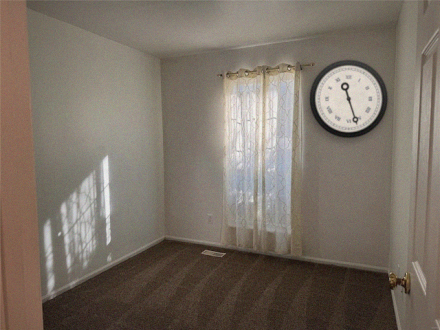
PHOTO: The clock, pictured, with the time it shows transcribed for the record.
11:27
